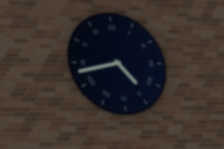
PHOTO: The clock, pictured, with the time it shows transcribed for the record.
4:43
